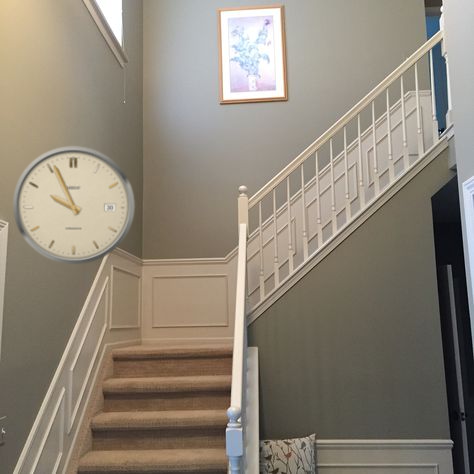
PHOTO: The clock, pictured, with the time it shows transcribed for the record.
9:56
